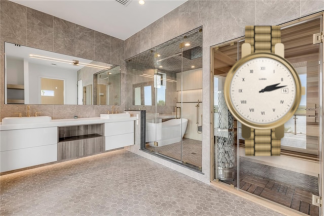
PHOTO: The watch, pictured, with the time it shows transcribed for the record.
2:13
